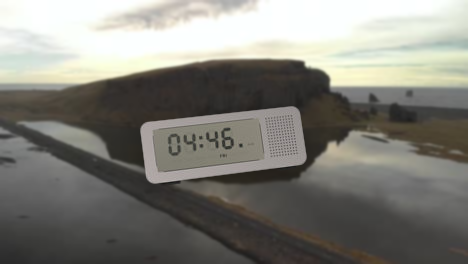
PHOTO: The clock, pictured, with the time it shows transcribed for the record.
4:46
